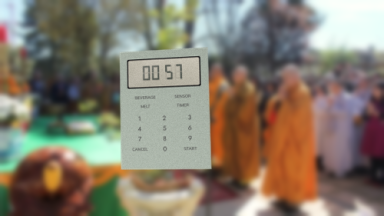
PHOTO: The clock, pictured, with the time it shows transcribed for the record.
0:57
